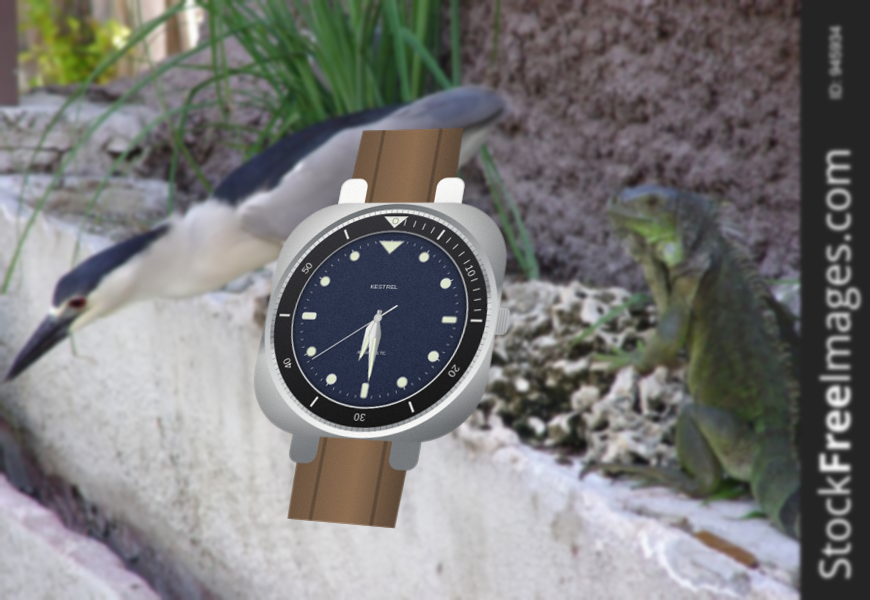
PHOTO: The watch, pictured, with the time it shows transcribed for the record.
6:29:39
